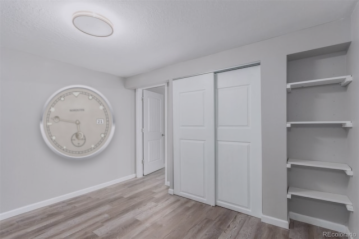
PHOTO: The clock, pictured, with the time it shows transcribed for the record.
5:47
